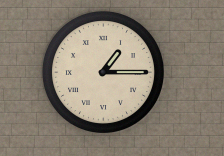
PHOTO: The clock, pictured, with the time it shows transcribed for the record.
1:15
